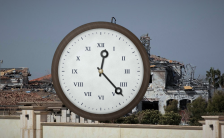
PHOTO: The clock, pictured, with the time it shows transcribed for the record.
12:23
